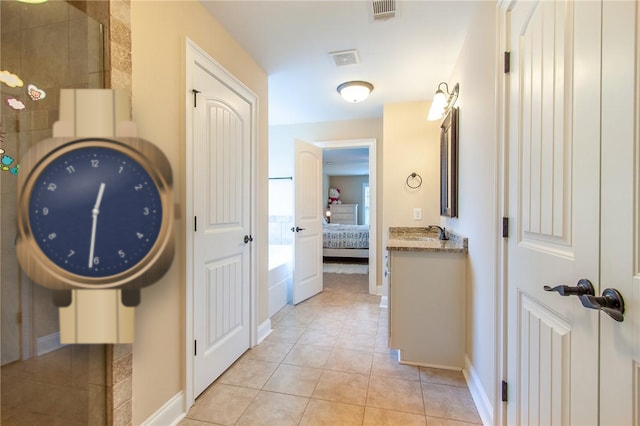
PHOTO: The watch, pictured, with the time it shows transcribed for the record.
12:31
